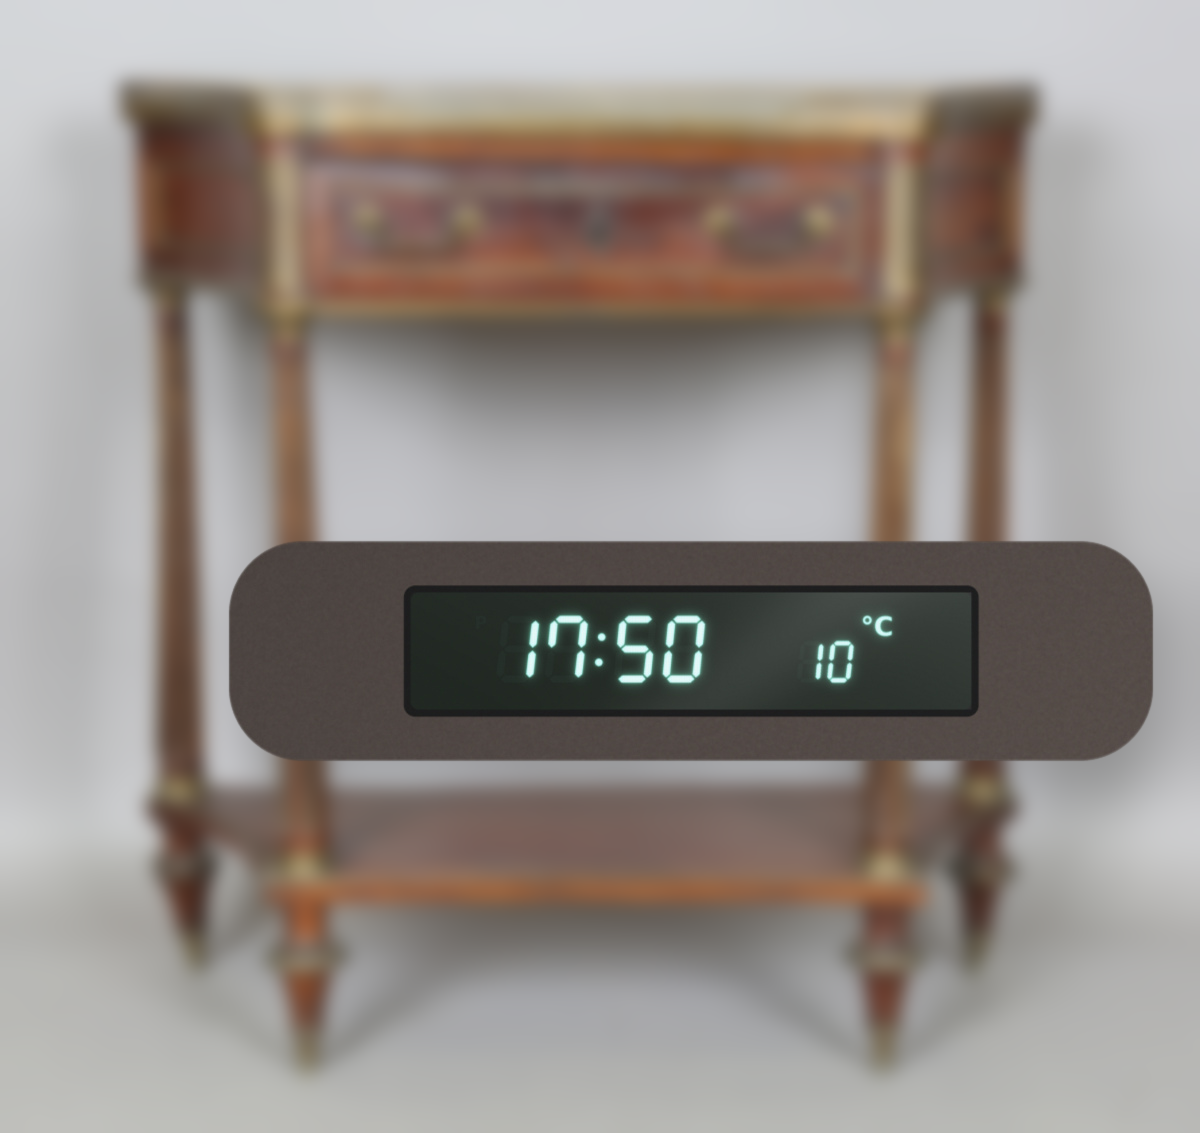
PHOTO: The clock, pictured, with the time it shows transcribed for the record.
17:50
